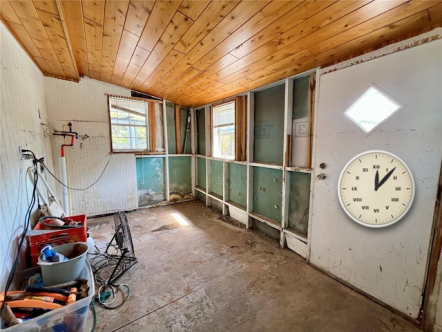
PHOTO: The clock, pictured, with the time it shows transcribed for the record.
12:07
